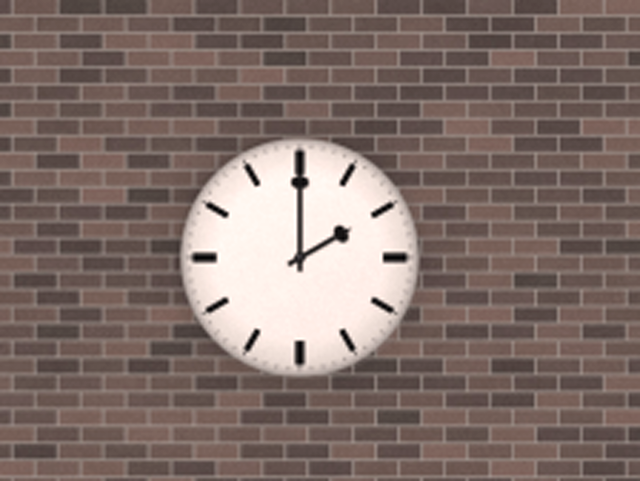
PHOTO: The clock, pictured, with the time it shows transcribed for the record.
2:00
